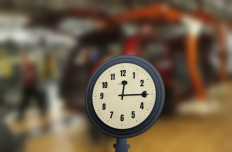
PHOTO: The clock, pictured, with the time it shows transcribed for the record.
12:15
